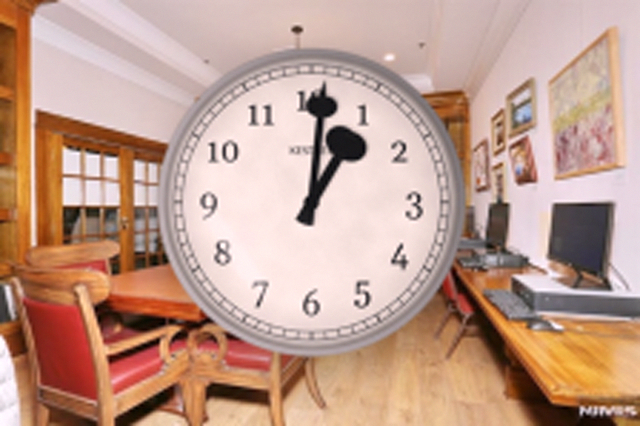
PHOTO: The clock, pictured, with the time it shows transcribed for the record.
1:01
